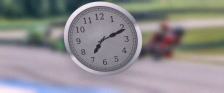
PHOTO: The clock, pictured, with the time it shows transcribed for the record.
7:11
